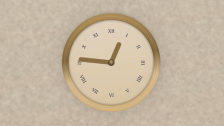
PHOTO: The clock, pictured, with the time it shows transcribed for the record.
12:46
